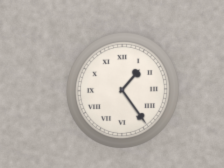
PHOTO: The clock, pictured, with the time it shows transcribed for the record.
1:24
